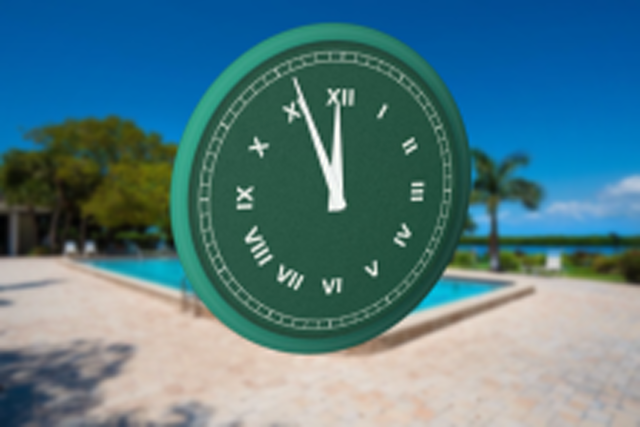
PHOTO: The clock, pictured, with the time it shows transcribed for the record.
11:56
